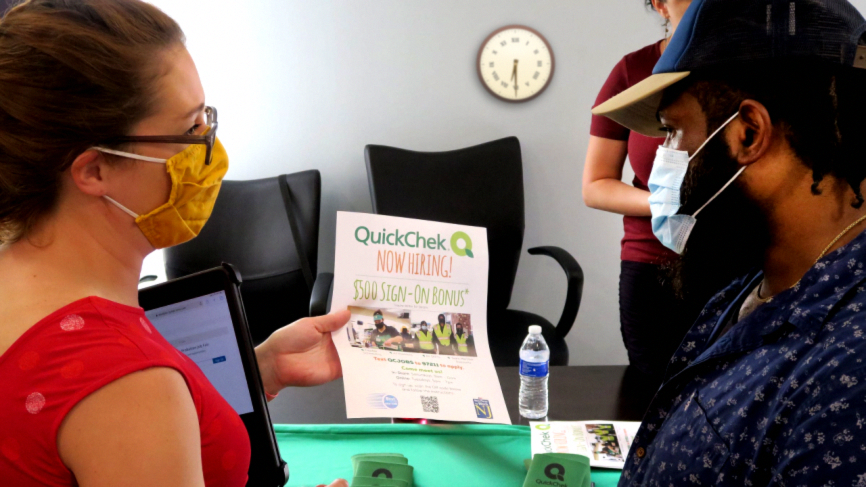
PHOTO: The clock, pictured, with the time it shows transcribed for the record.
6:30
